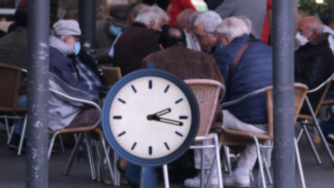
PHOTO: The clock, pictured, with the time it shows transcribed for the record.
2:17
